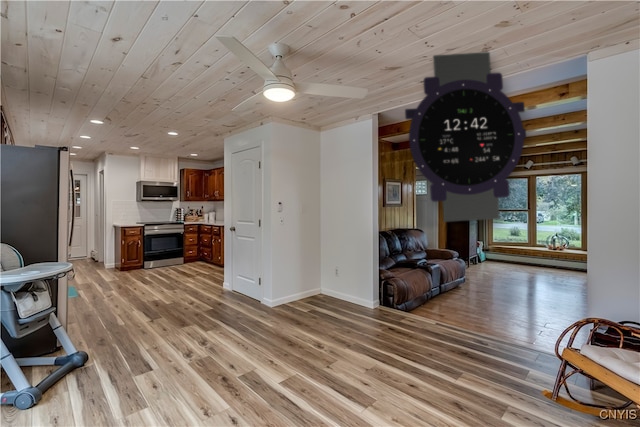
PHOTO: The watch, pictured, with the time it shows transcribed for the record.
12:42
